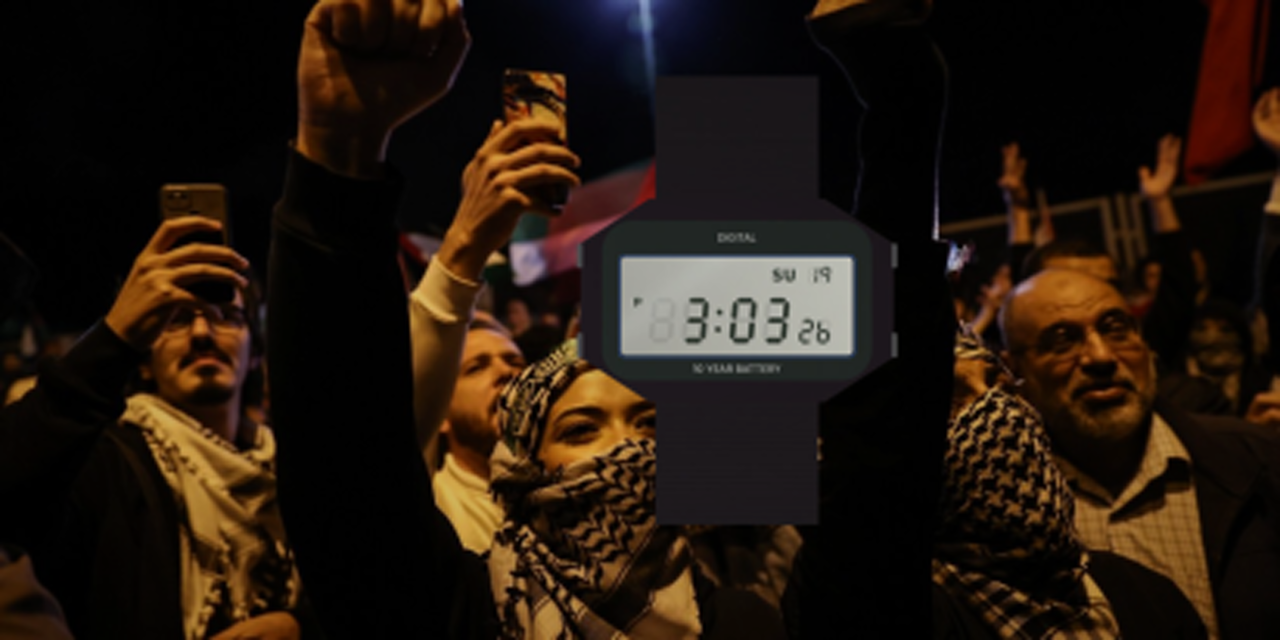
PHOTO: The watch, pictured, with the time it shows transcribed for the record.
3:03:26
